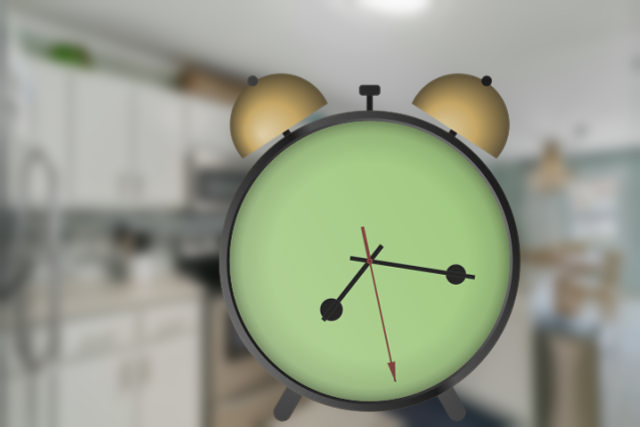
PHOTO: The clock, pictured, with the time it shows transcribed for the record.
7:16:28
